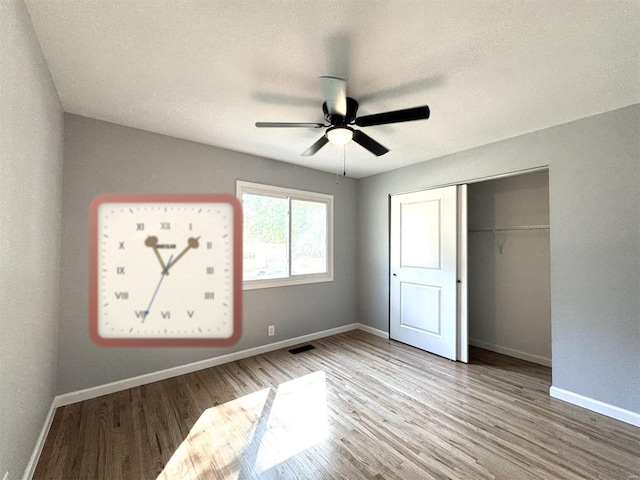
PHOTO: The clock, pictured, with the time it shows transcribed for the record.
11:07:34
